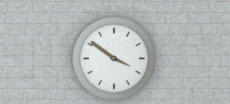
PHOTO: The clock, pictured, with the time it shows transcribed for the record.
3:51
